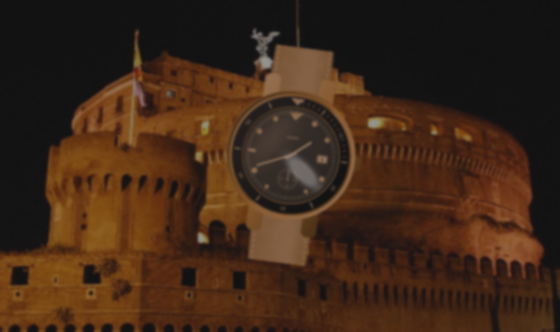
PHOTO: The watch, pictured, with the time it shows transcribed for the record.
1:41
